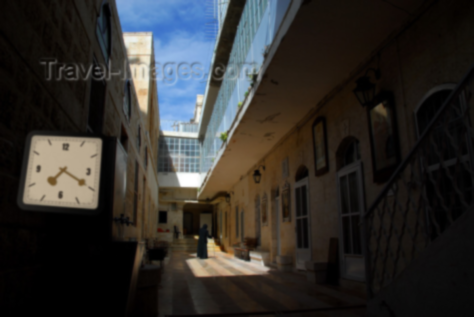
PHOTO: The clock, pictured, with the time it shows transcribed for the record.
7:20
